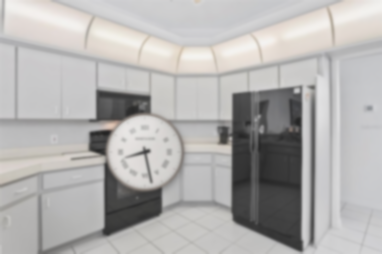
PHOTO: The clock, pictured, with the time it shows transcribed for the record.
8:28
